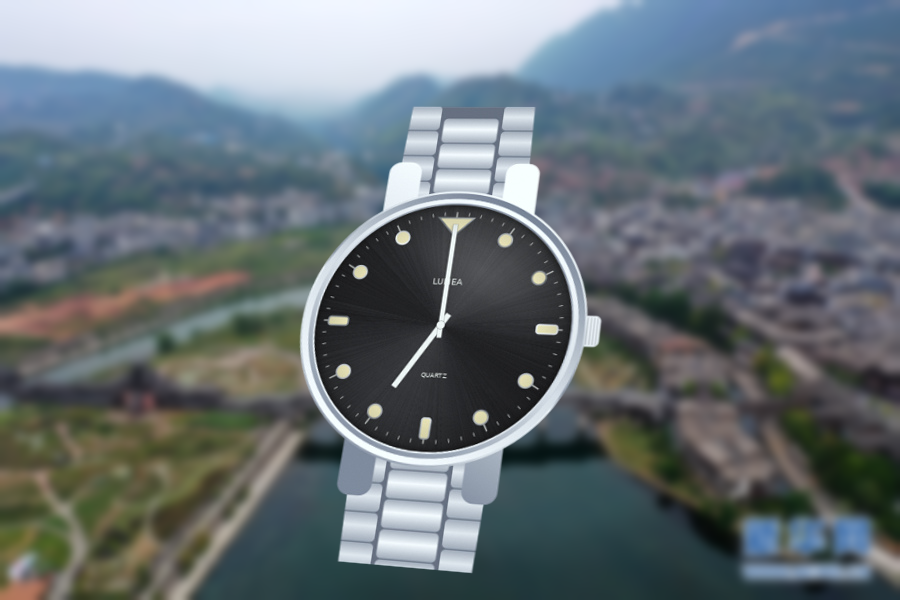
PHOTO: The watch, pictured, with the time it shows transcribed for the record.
7:00
